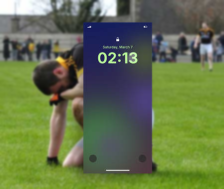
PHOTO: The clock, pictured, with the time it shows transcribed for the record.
2:13
